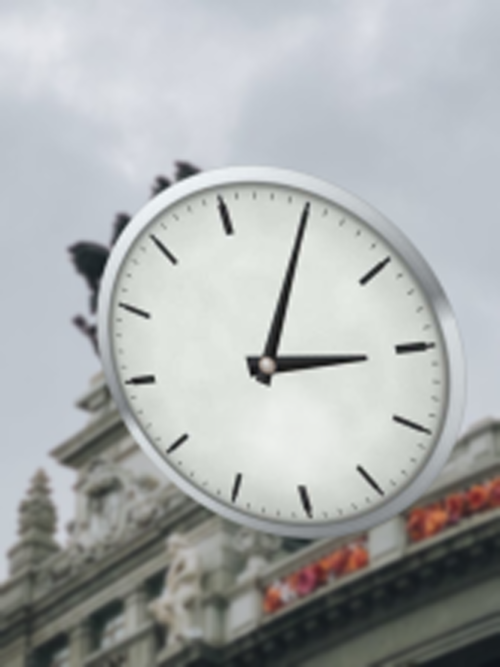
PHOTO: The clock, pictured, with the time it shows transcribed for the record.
3:05
